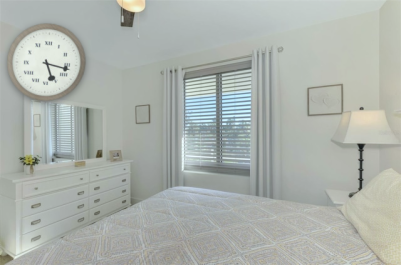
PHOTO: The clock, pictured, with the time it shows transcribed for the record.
5:17
